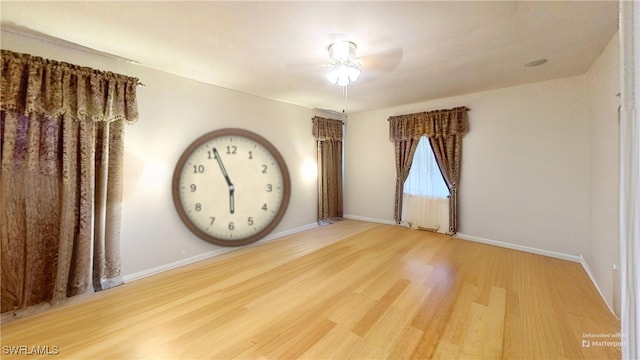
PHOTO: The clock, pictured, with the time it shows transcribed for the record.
5:56
